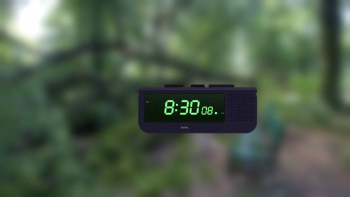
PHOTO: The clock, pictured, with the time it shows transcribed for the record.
8:30:08
